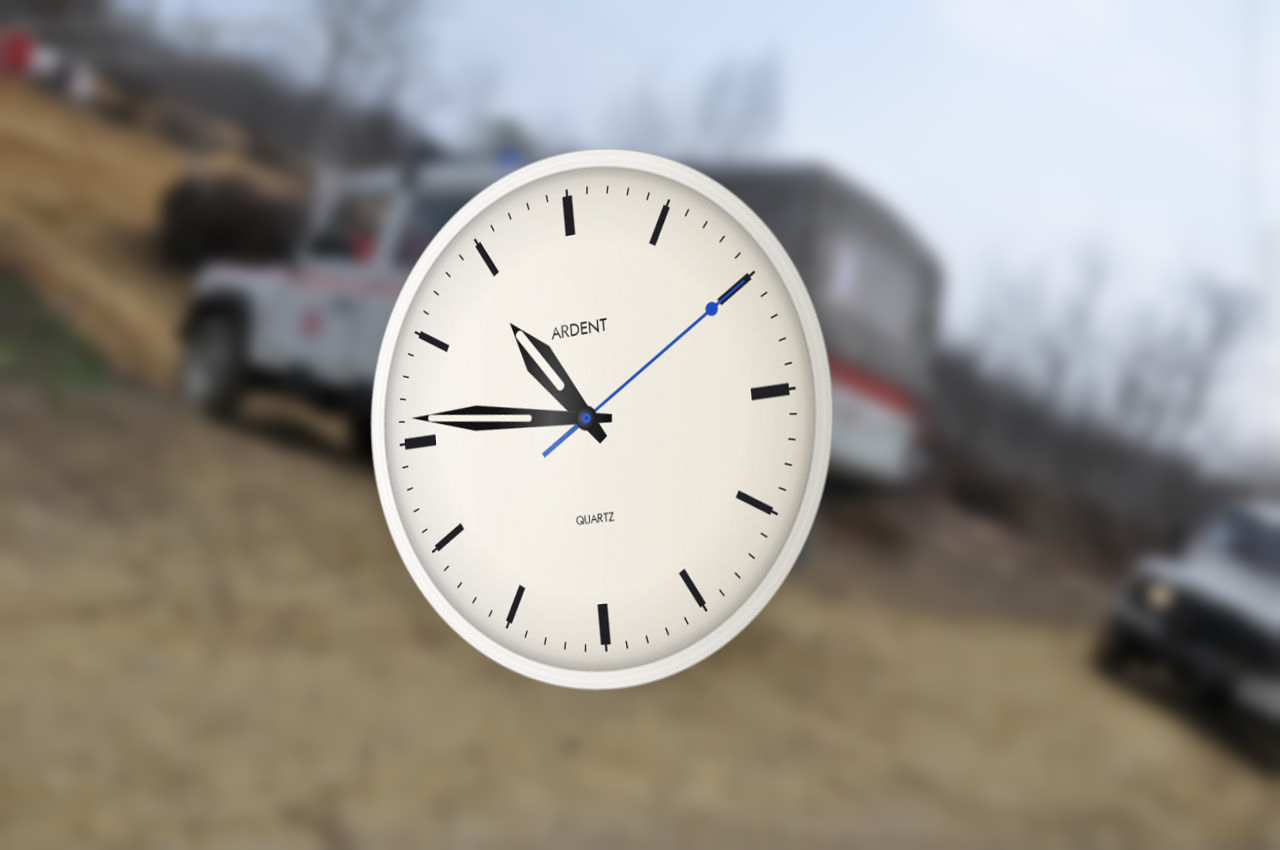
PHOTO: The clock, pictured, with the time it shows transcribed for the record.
10:46:10
